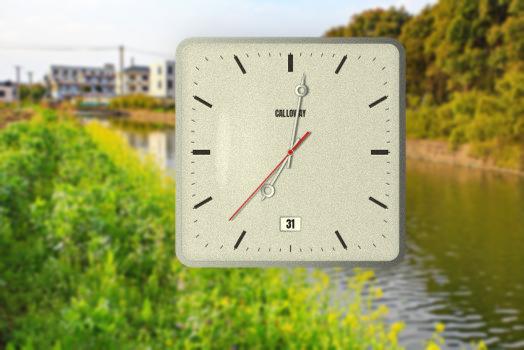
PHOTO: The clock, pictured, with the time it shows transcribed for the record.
7:01:37
